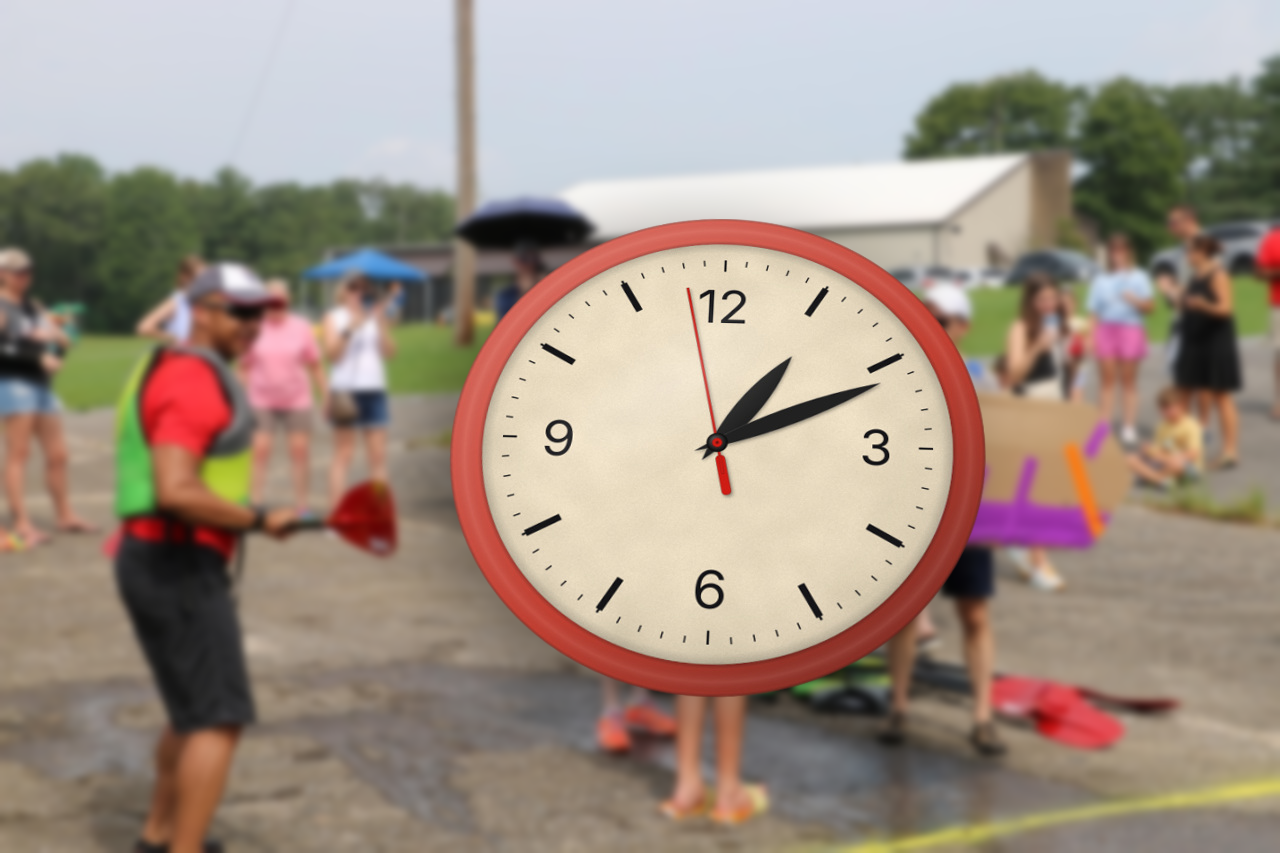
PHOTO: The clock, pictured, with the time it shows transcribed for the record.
1:10:58
